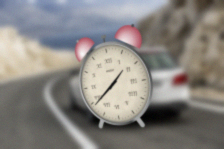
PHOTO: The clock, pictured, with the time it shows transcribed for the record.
1:39
